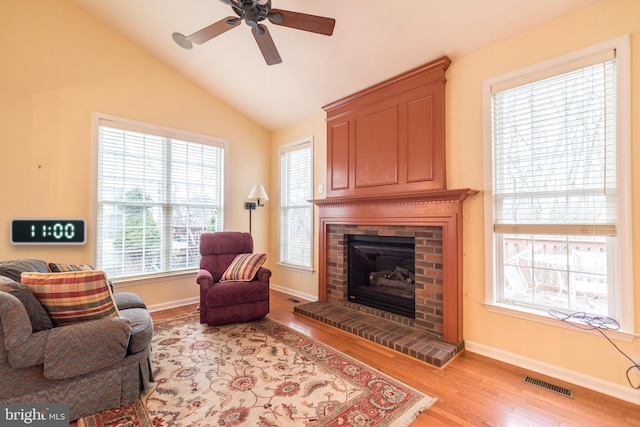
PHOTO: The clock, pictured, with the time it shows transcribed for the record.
11:00
